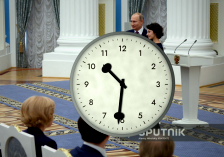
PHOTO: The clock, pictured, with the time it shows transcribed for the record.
10:31
